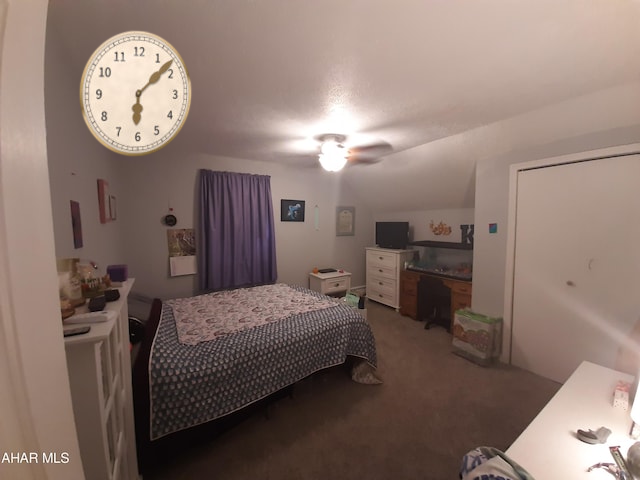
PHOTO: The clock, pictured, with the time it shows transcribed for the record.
6:08
